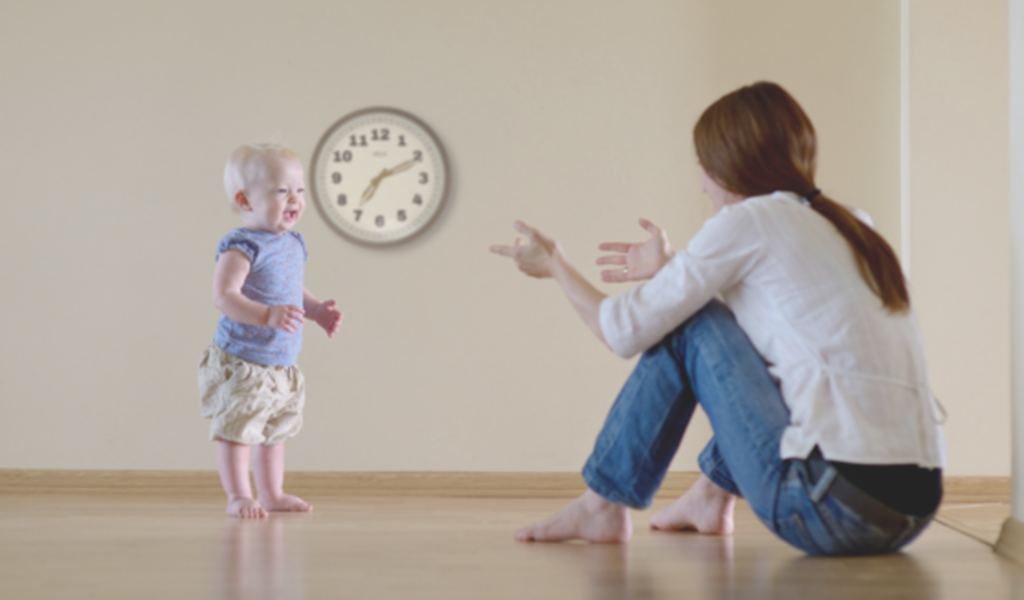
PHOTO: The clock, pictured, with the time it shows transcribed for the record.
7:11
